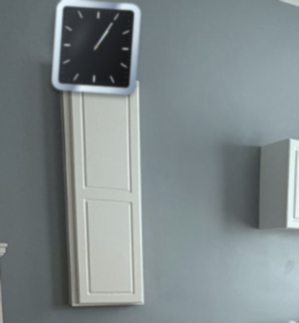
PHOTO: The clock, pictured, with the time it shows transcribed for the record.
1:05
